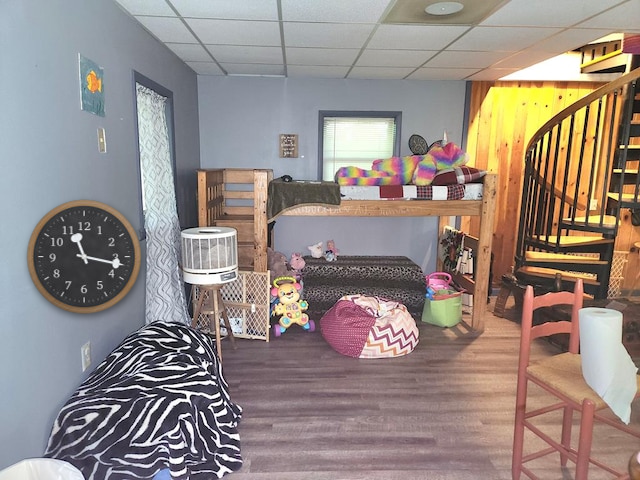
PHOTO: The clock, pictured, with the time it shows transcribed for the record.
11:17
